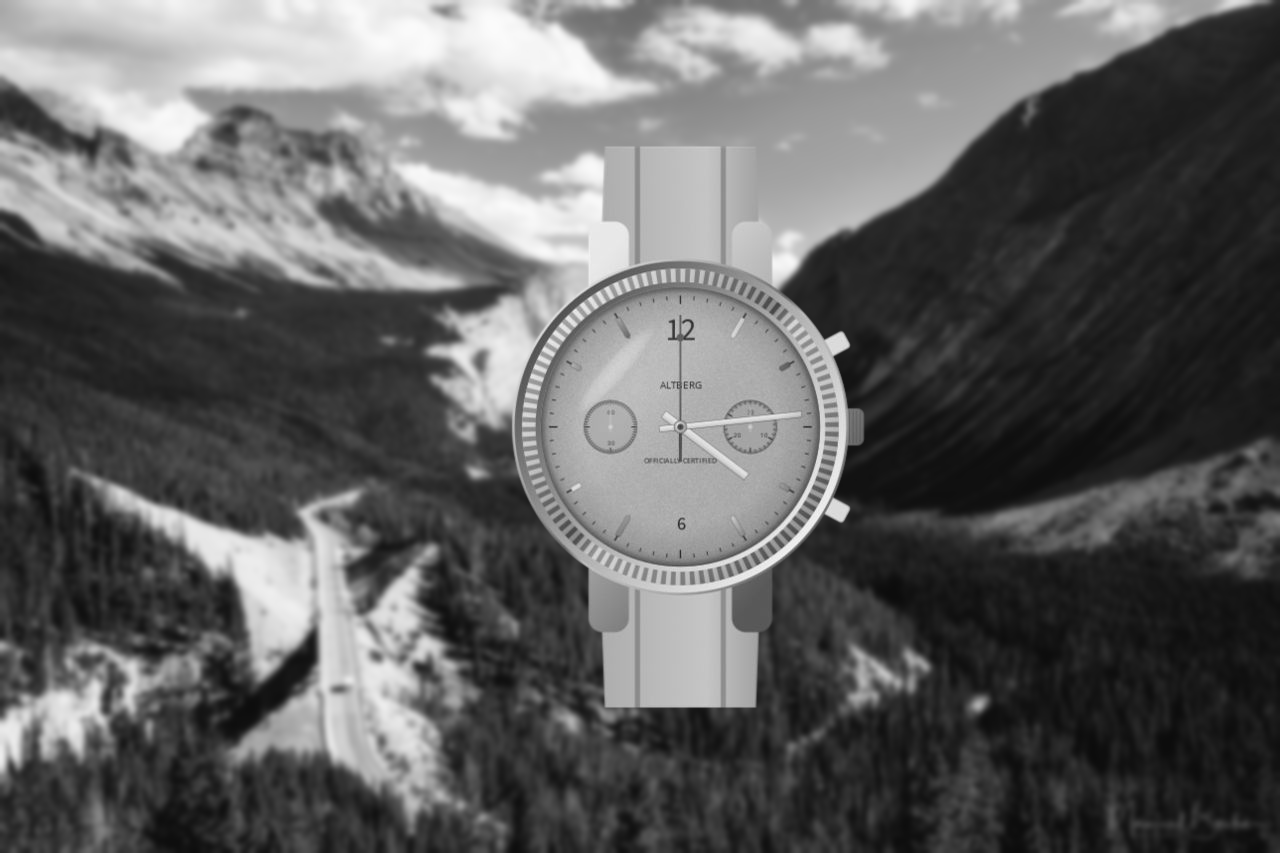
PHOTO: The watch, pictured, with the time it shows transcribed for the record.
4:14
